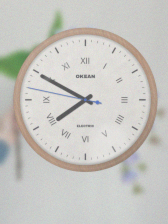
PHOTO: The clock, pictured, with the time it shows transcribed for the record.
7:49:47
